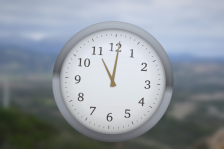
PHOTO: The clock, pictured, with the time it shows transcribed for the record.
11:01
